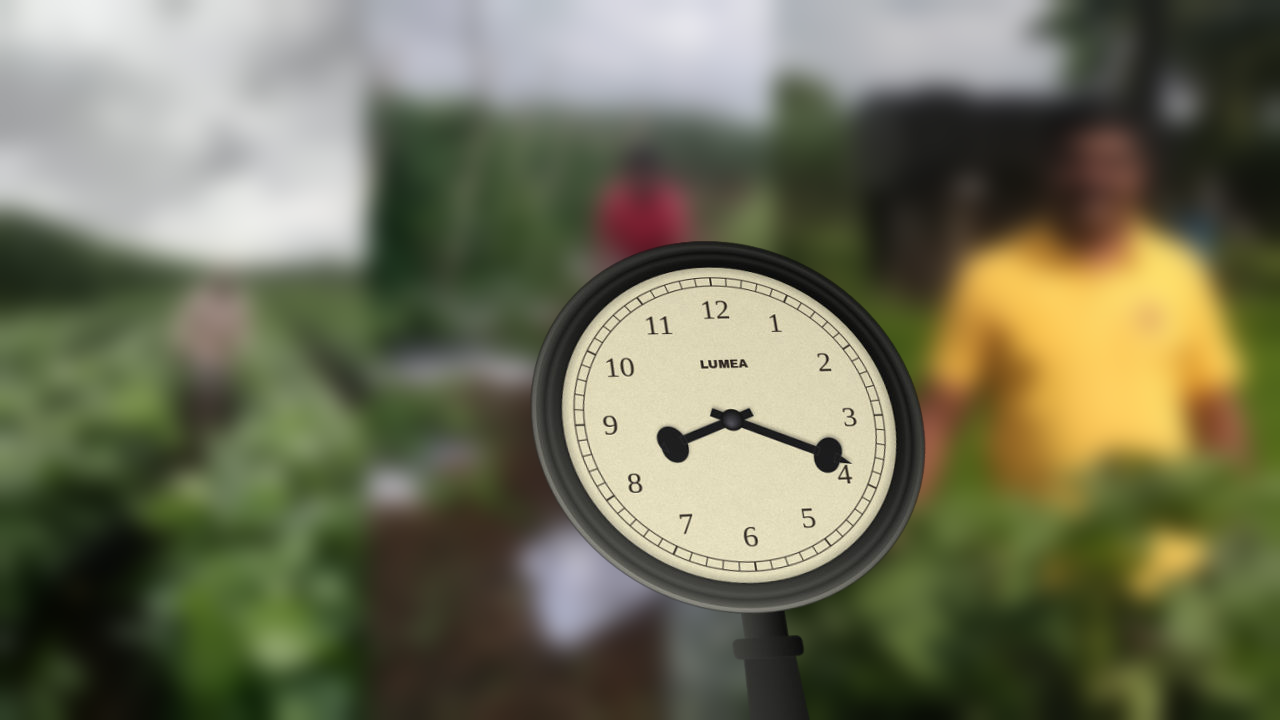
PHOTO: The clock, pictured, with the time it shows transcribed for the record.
8:19
